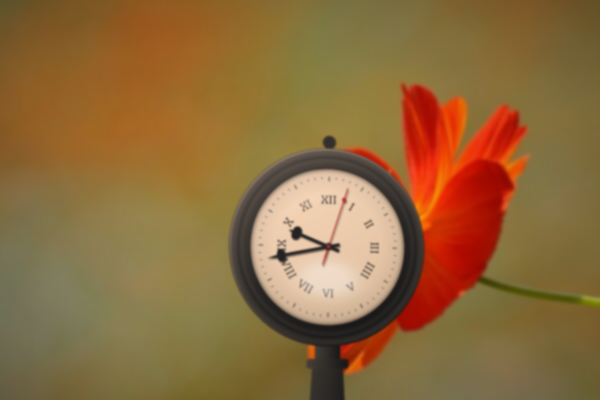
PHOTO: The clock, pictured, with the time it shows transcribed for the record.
9:43:03
